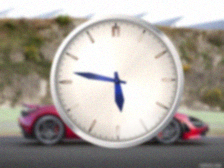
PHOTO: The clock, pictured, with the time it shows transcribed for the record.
5:47
